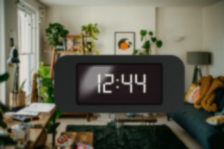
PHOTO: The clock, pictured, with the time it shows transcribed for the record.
12:44
